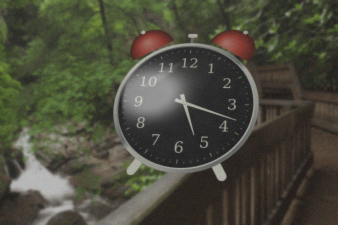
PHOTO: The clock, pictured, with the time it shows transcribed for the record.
5:18
